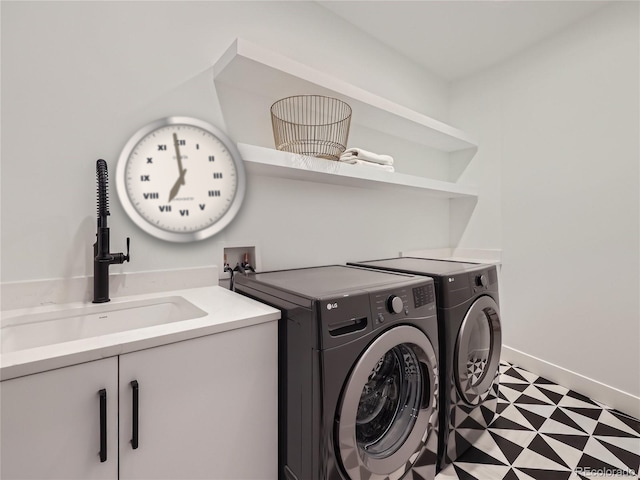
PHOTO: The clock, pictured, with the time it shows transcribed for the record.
6:59
